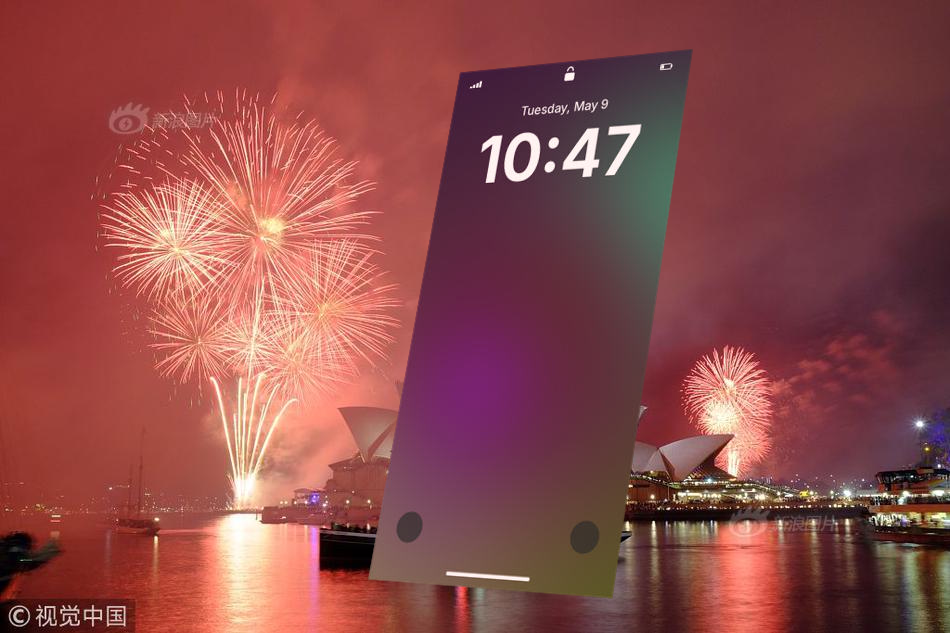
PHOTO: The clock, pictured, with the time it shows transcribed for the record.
10:47
